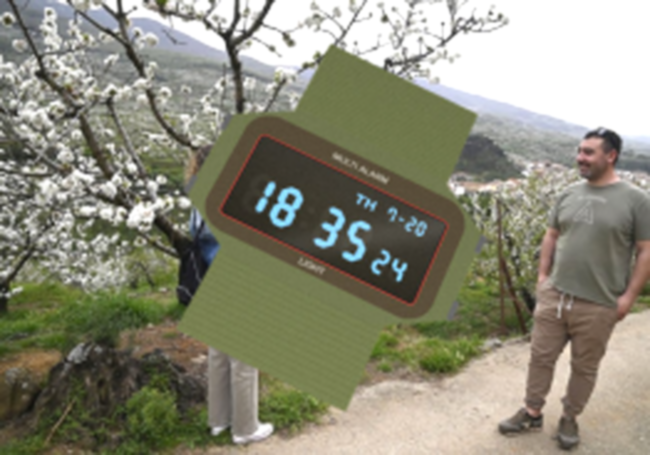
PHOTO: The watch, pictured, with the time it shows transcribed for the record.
18:35:24
